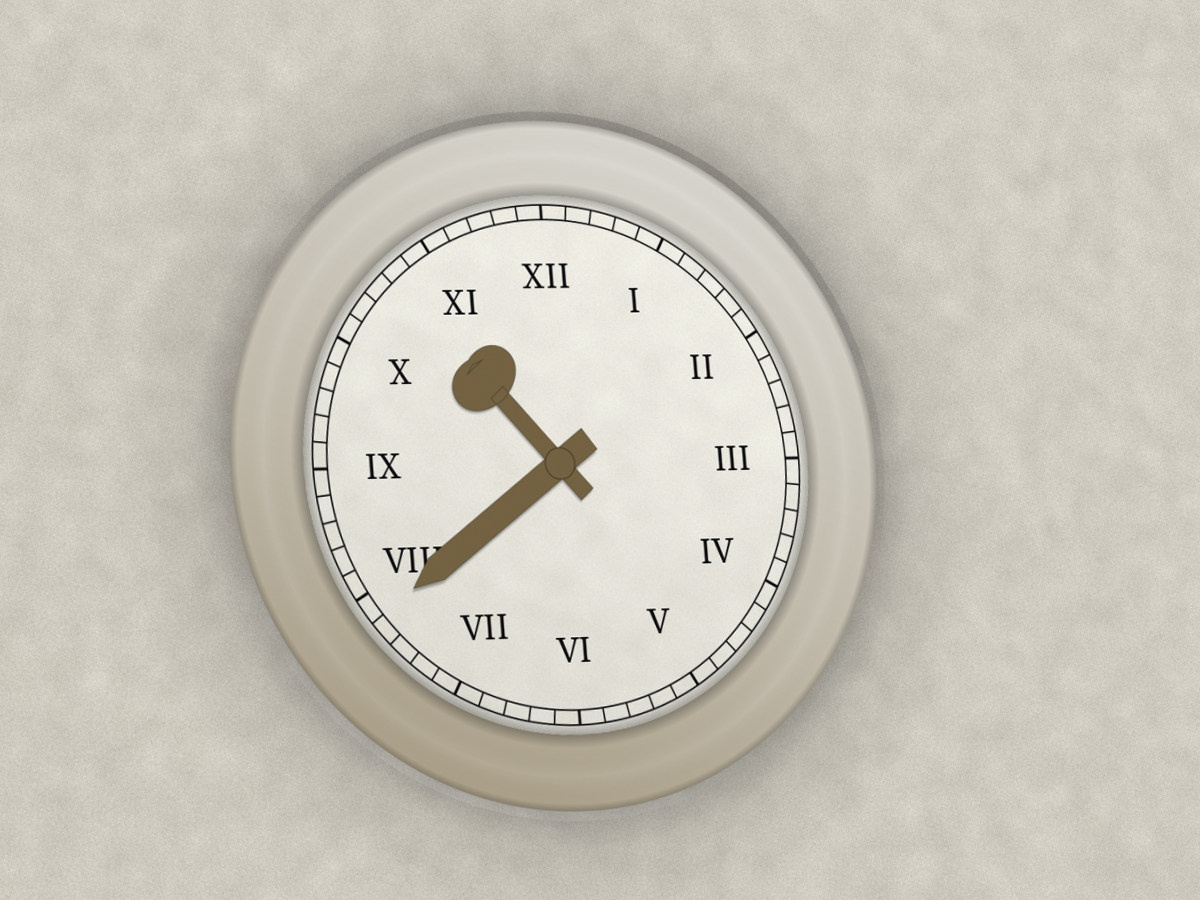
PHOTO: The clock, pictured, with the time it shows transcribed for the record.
10:39
